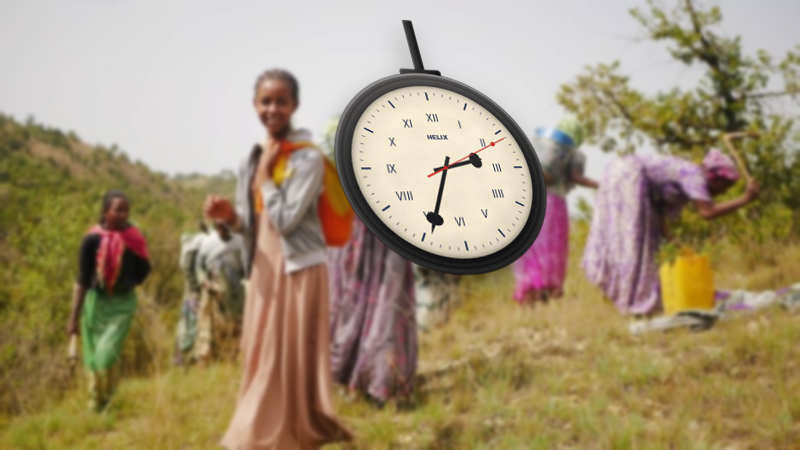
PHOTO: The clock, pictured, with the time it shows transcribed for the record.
2:34:11
